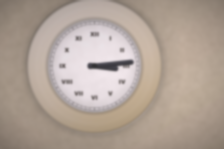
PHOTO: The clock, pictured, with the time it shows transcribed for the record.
3:14
